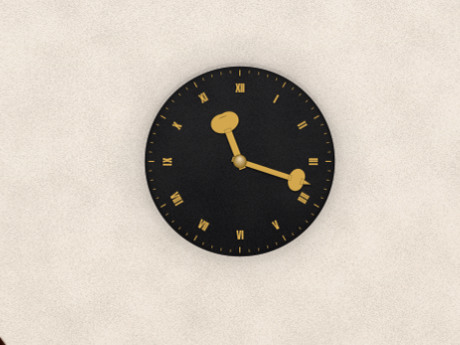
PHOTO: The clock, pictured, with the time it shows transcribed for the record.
11:18
